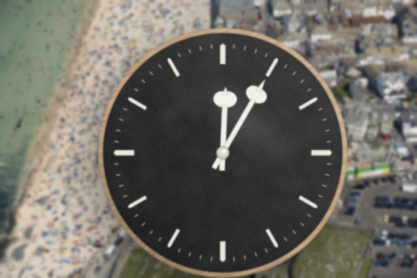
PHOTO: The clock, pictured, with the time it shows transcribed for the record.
12:05
